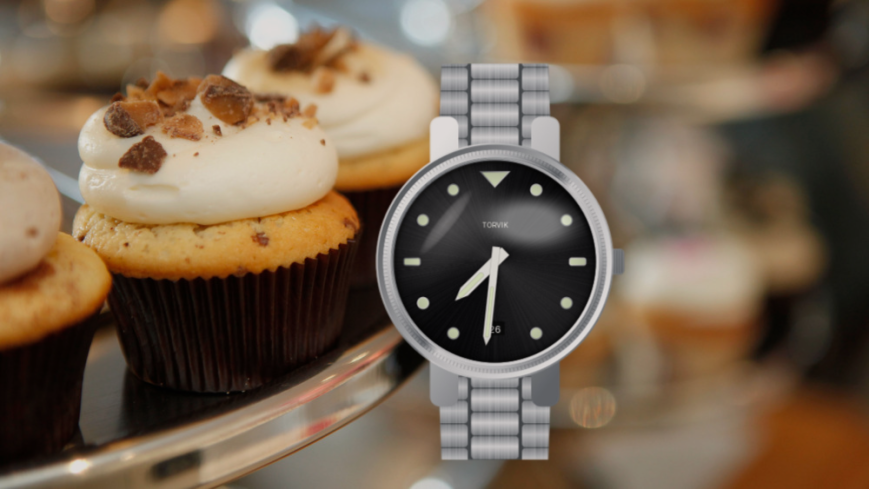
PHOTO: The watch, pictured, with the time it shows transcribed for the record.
7:31
